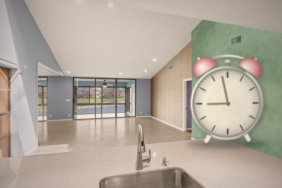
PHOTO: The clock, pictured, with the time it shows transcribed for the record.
8:58
